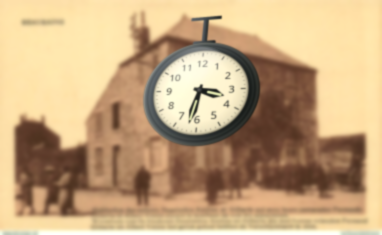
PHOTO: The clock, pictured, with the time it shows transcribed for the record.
3:32
